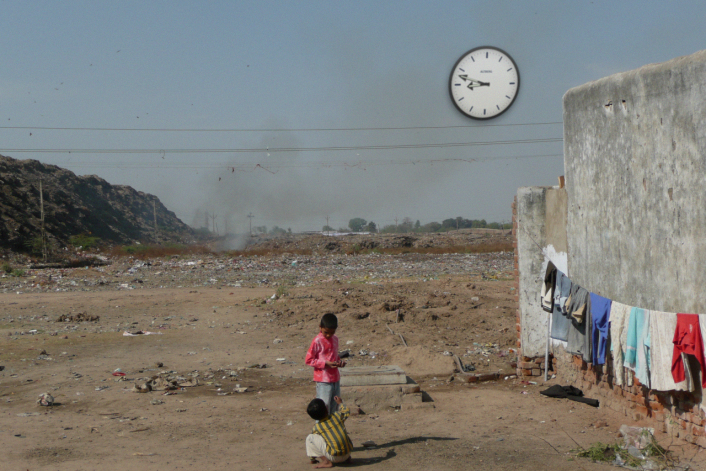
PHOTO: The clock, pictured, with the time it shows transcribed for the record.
8:48
